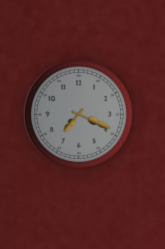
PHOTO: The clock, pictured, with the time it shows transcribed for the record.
7:19
